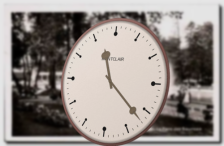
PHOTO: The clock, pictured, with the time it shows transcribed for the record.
11:22
